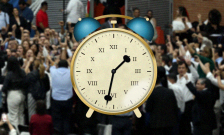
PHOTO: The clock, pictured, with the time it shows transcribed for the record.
1:32
